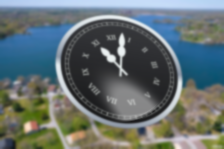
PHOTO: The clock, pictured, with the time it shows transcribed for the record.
11:03
